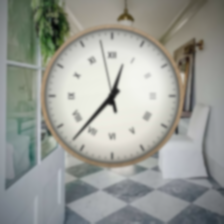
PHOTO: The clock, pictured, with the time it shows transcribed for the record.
12:36:58
